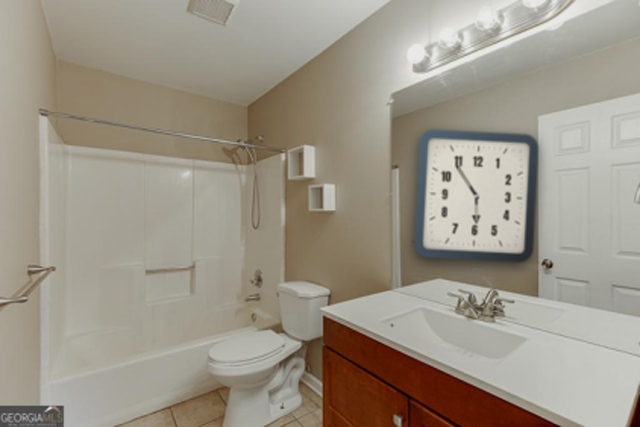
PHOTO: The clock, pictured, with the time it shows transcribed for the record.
5:54
